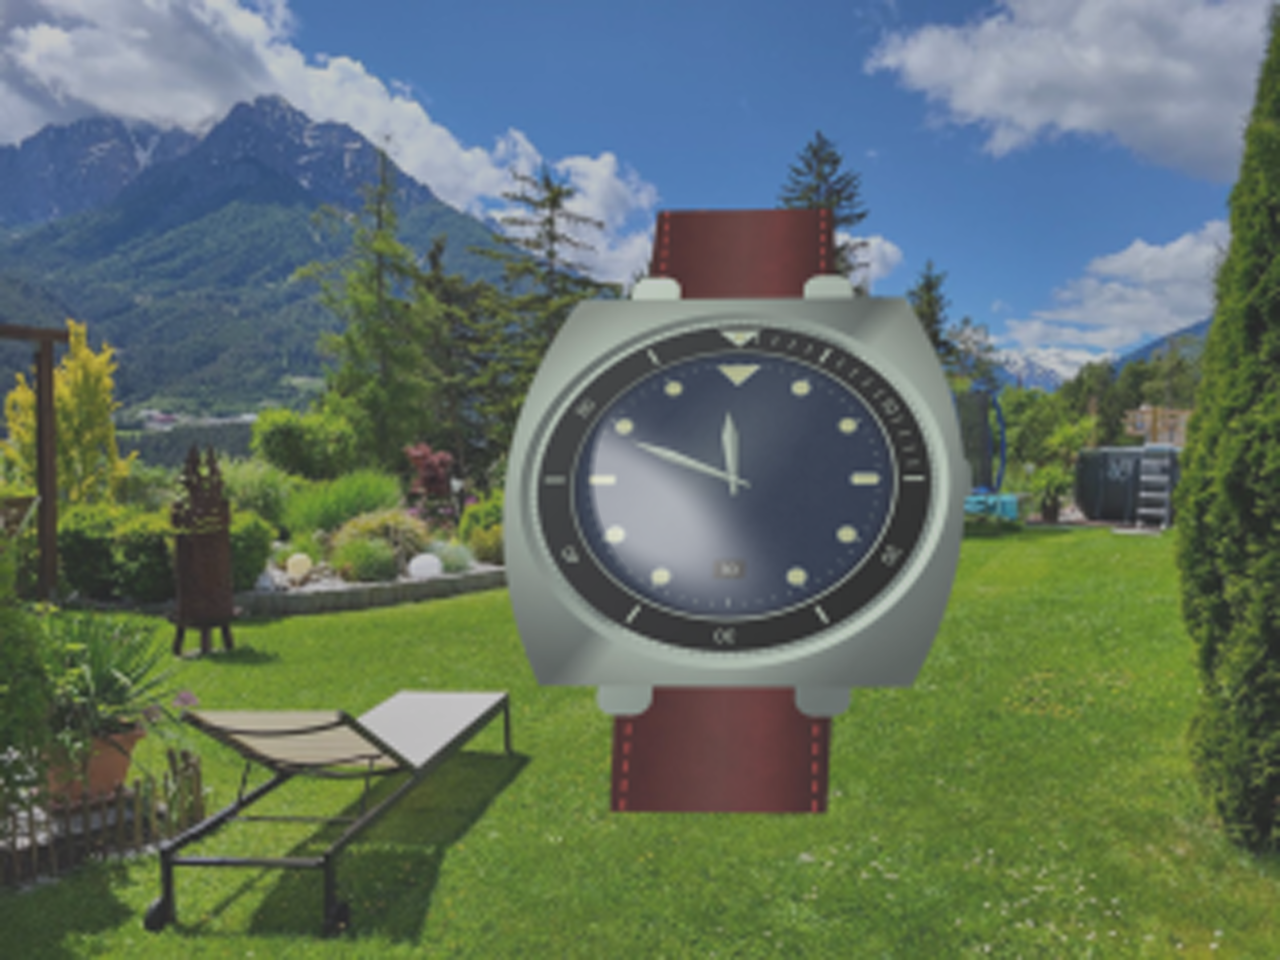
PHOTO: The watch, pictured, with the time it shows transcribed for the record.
11:49
